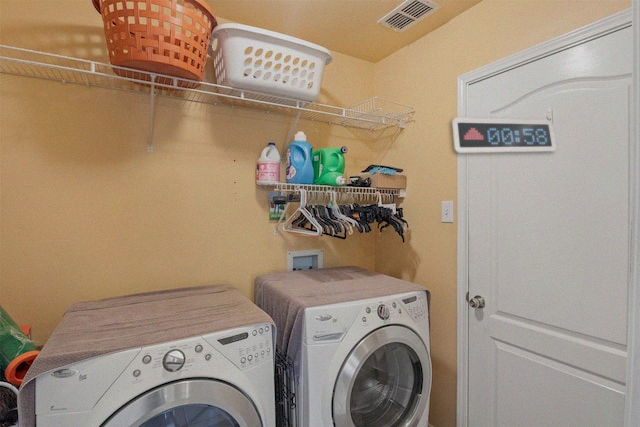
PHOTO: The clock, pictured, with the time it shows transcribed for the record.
0:58
